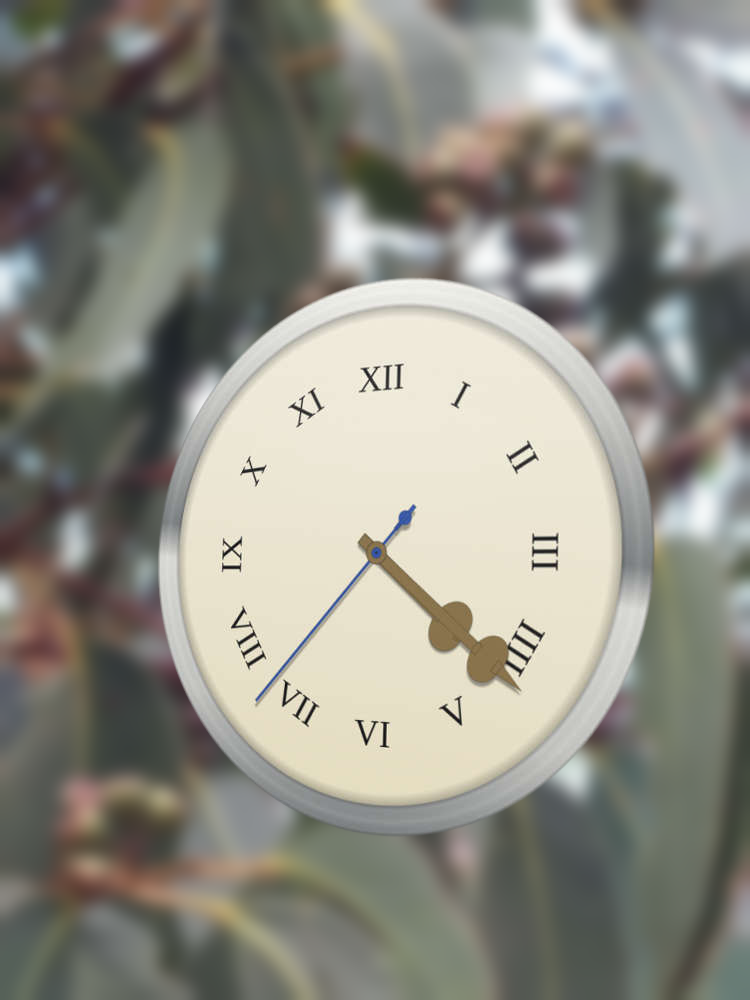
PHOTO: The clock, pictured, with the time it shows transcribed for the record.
4:21:37
